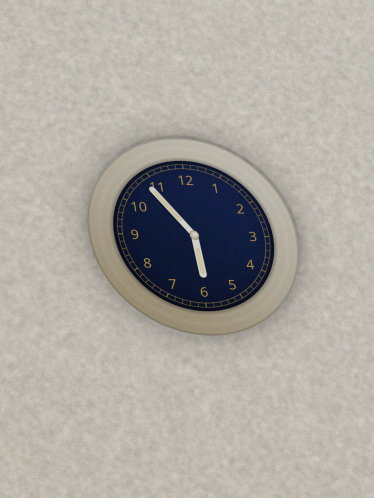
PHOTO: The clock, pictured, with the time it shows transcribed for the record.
5:54
